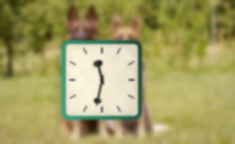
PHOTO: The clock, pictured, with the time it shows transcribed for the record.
11:32
